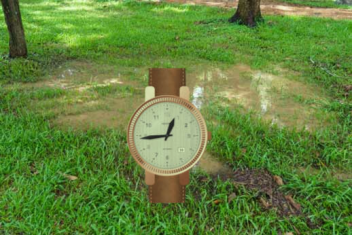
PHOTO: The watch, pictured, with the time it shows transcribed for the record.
12:44
